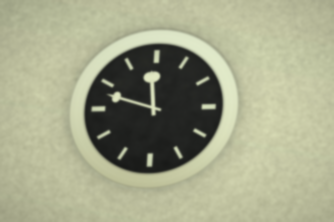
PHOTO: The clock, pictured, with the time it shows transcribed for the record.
11:48
